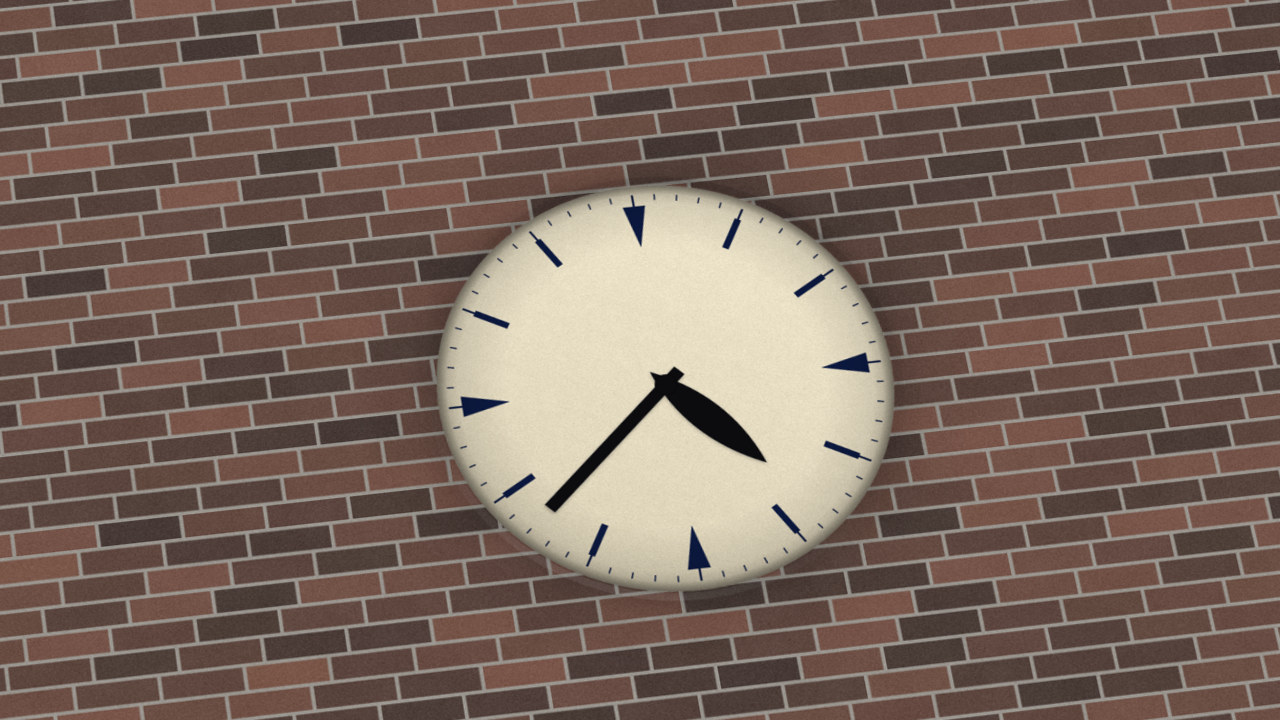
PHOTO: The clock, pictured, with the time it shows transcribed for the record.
4:38
